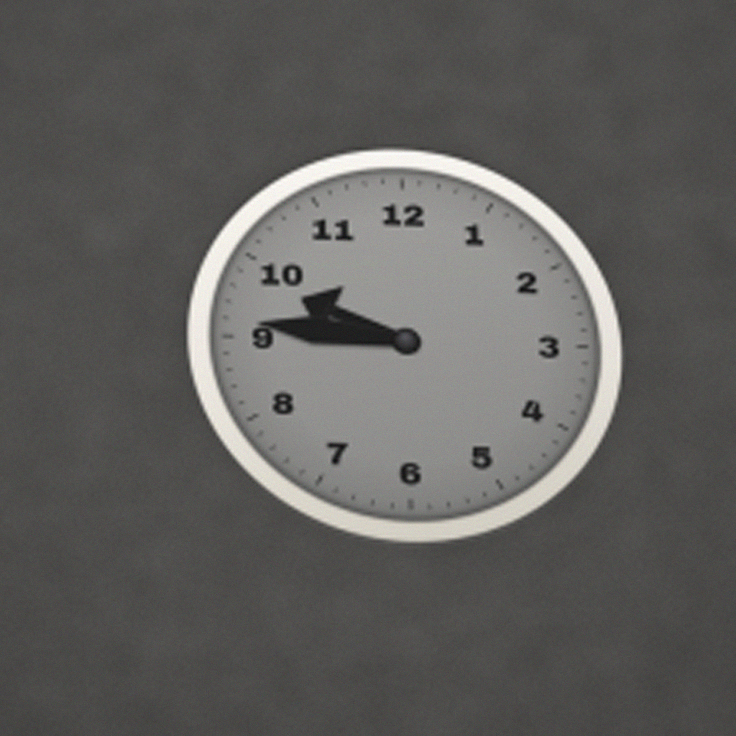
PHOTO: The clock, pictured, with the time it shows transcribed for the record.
9:46
